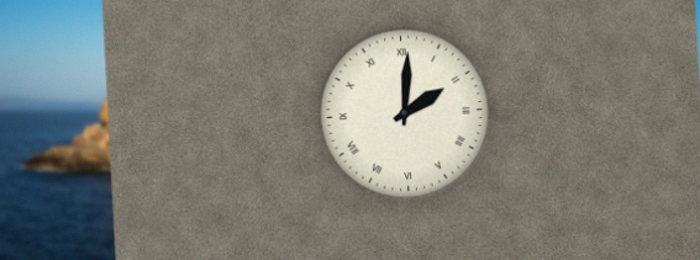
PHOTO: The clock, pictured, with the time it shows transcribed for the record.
2:01
